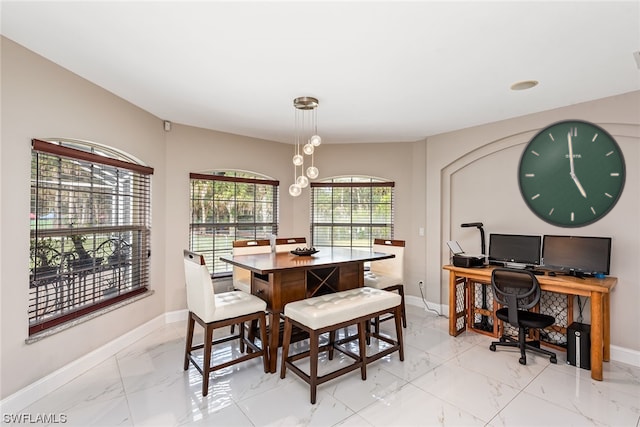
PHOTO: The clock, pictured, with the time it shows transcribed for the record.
4:59
